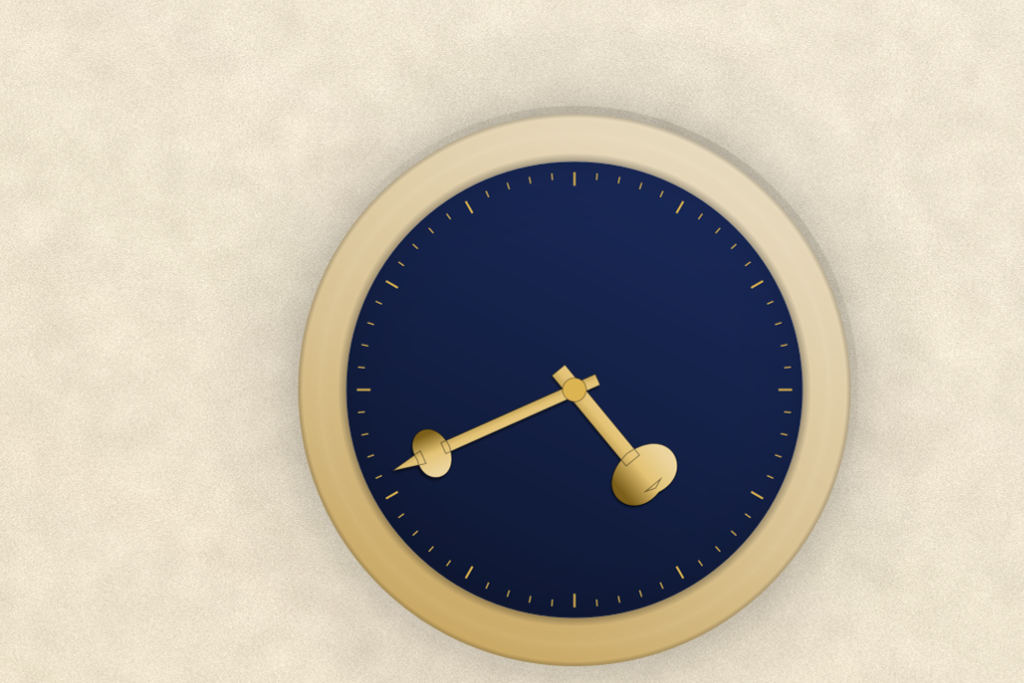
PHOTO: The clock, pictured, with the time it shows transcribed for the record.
4:41
